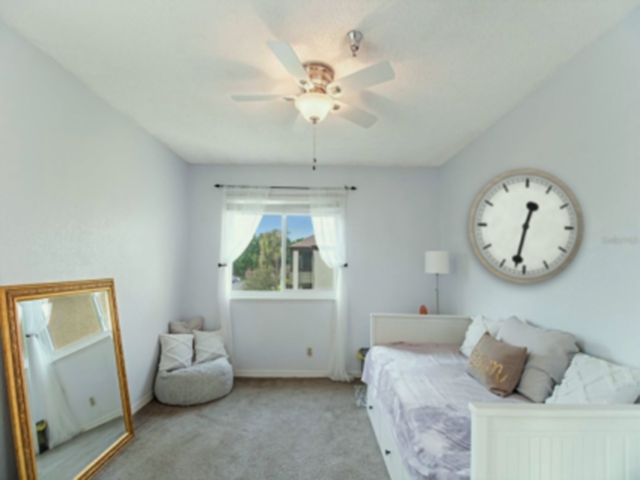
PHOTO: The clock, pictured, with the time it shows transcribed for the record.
12:32
